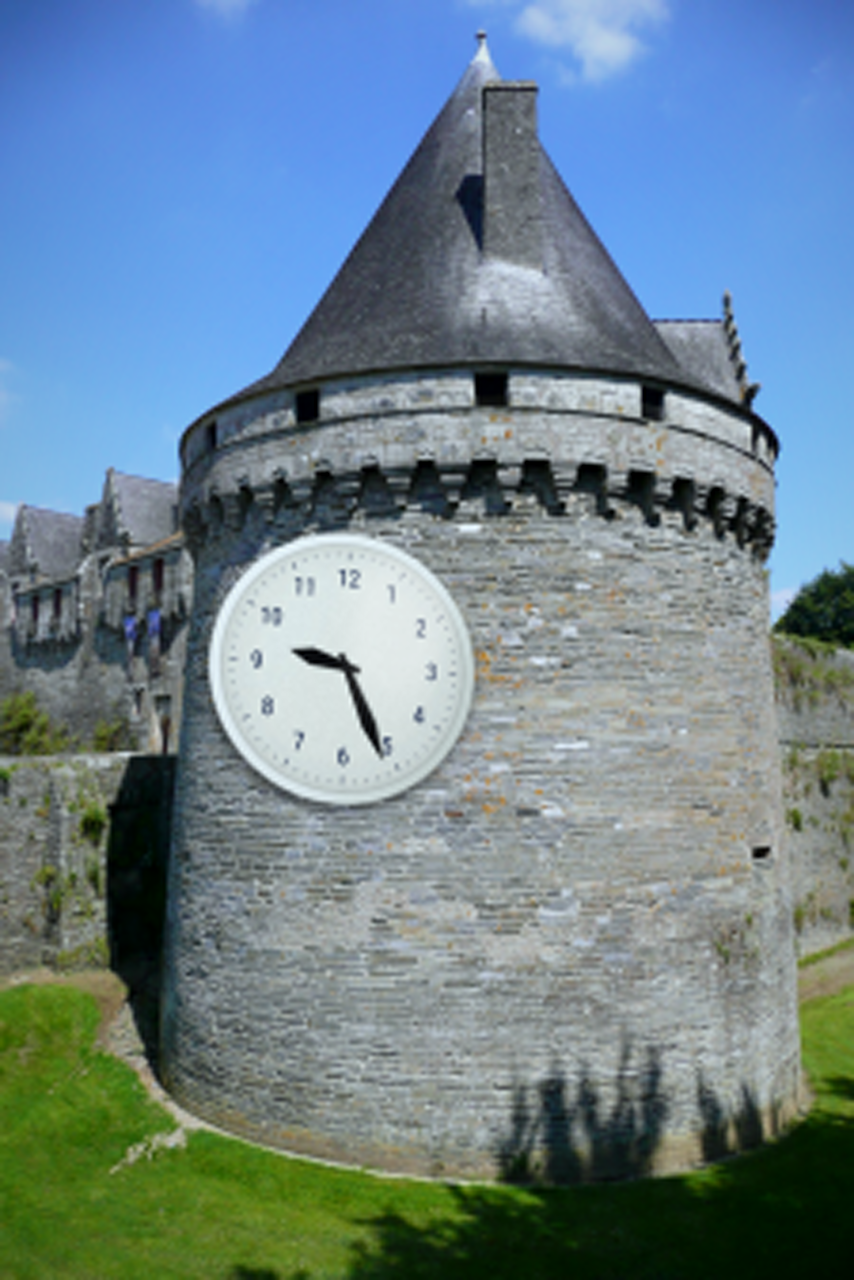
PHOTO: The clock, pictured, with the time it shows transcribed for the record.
9:26
